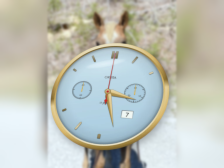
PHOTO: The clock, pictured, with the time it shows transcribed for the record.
3:27
